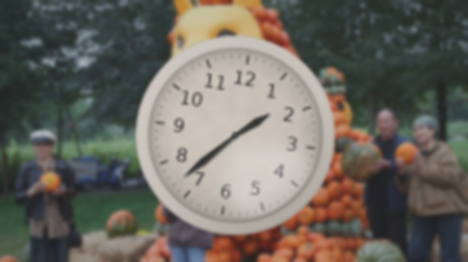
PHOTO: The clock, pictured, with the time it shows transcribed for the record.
1:37
